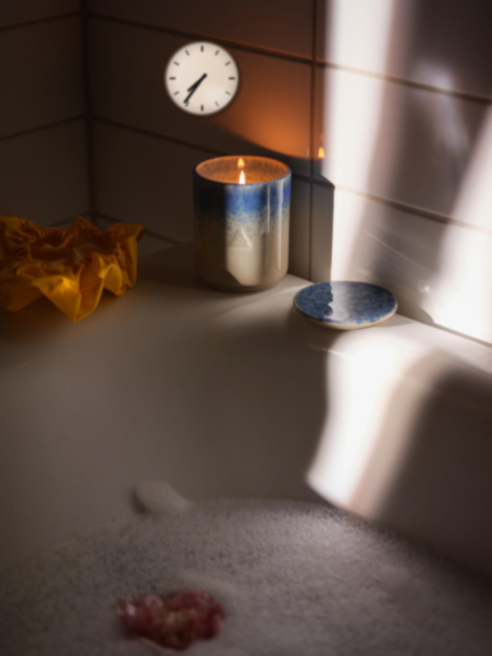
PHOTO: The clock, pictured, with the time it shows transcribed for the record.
7:36
